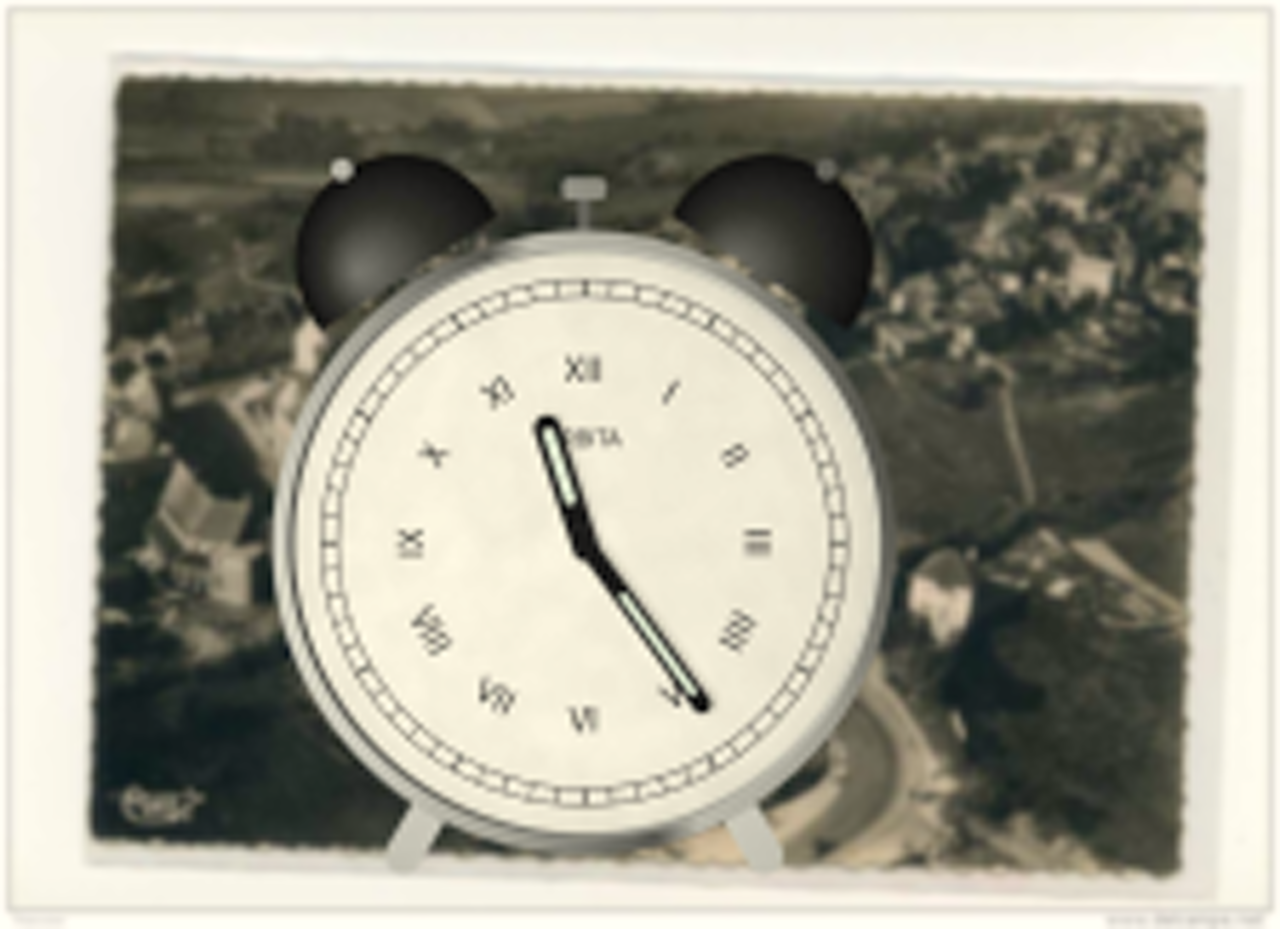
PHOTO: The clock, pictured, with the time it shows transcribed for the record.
11:24
